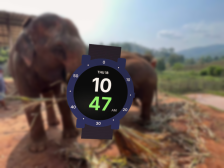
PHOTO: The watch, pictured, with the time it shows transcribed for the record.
10:47
